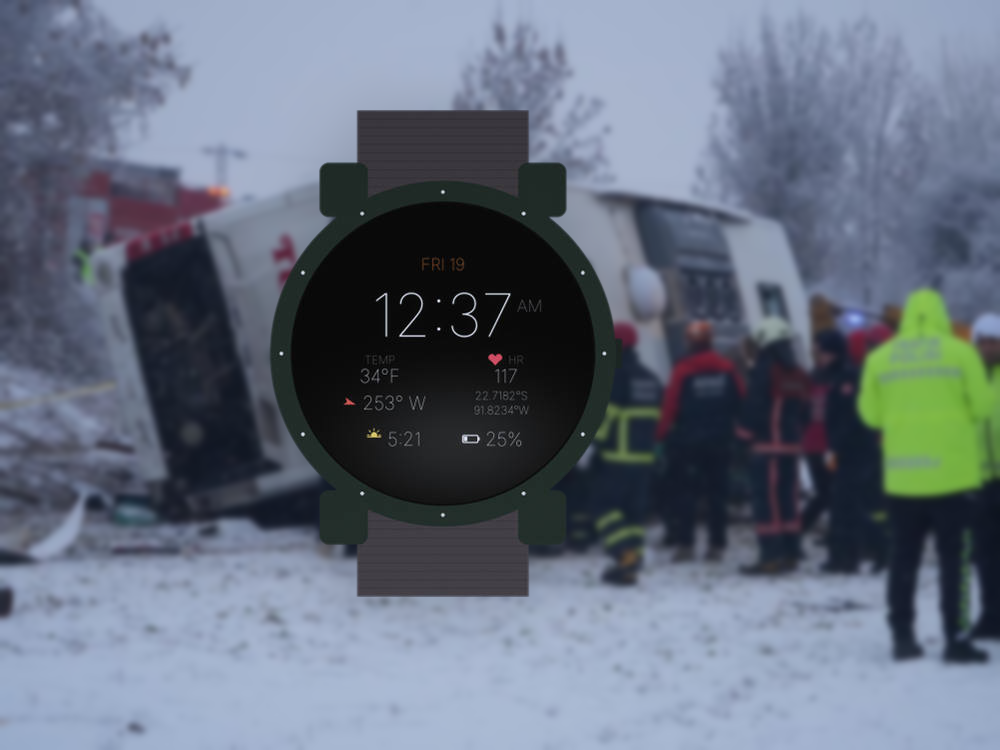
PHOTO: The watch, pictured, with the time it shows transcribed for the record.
12:37
